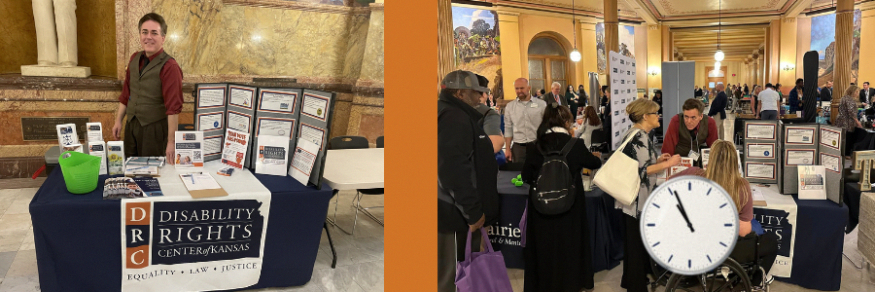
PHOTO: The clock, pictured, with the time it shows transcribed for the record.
10:56
